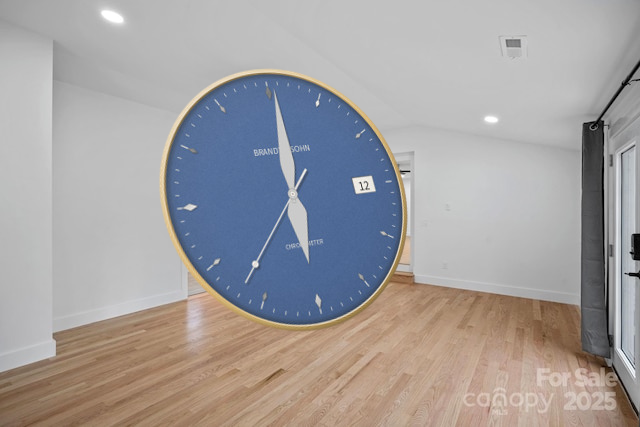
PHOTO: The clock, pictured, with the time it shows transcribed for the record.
6:00:37
